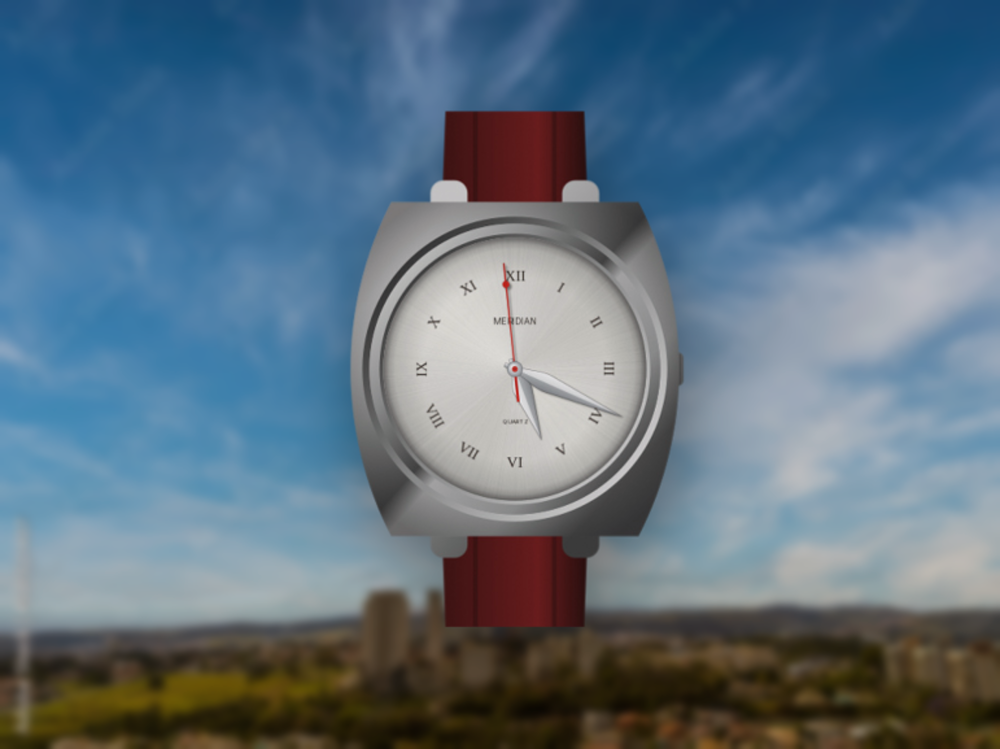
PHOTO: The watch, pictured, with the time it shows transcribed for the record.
5:18:59
